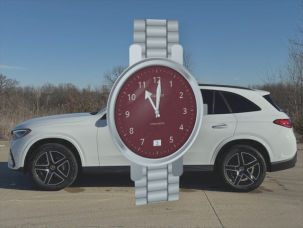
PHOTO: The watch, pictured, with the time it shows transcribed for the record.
11:01
